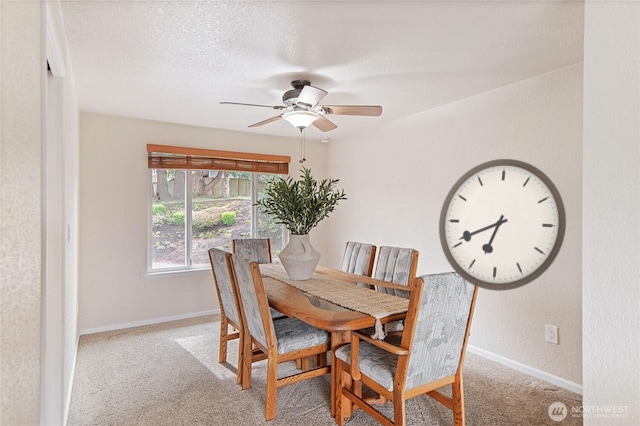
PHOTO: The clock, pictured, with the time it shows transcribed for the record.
6:41
